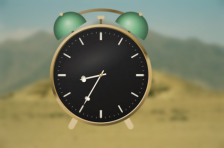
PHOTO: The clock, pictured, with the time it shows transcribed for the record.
8:35
